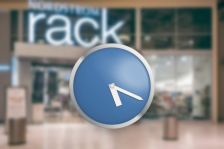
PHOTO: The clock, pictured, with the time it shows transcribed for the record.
5:19
